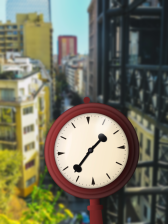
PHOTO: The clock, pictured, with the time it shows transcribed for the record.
1:37
